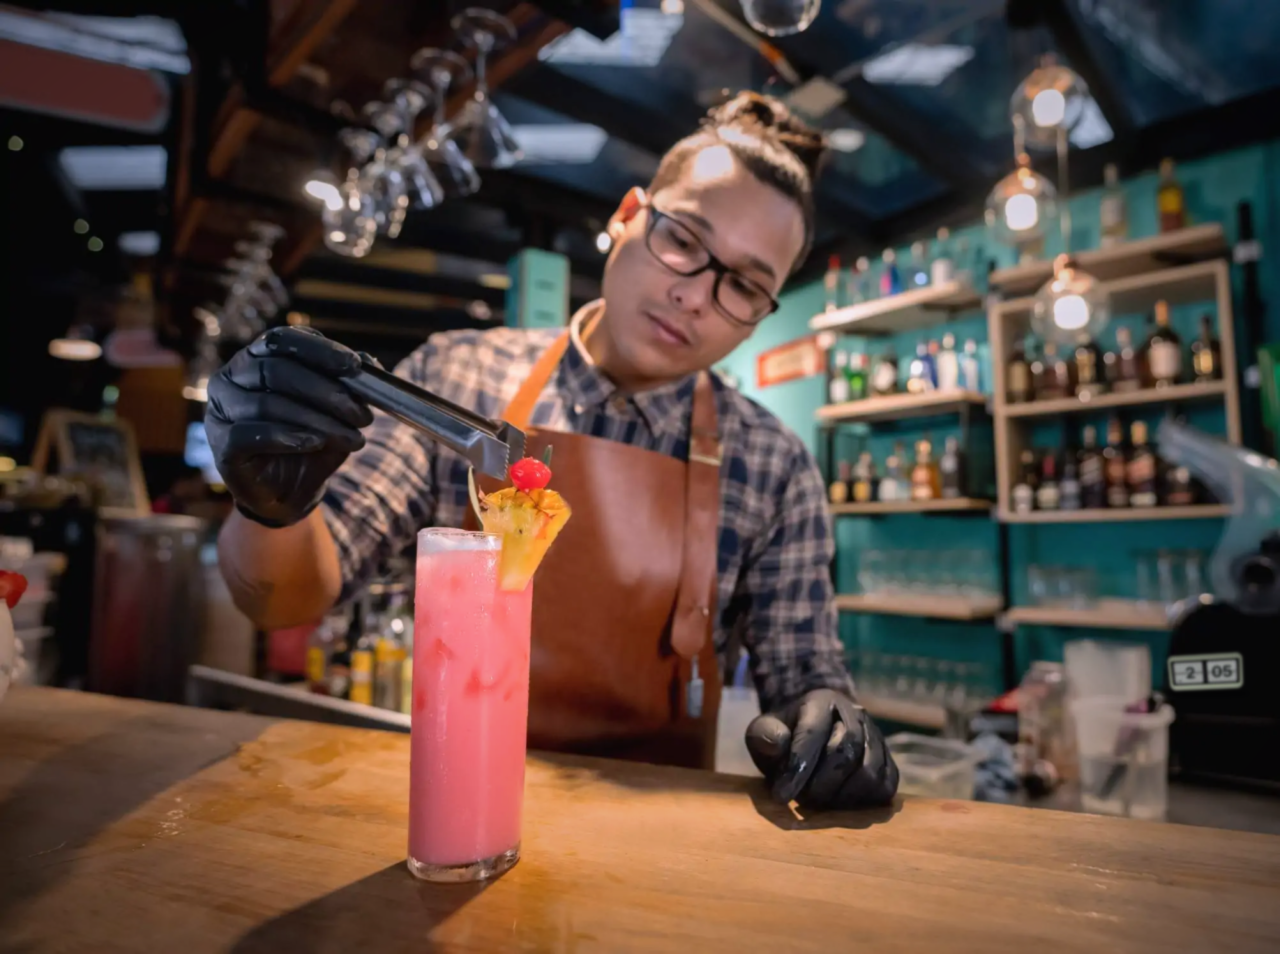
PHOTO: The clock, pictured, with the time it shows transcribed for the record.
2:05
